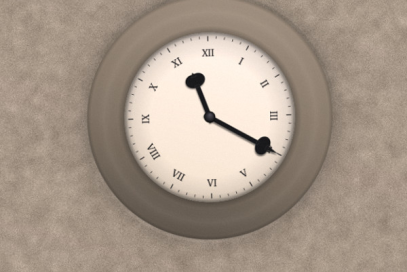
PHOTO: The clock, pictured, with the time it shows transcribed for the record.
11:20
